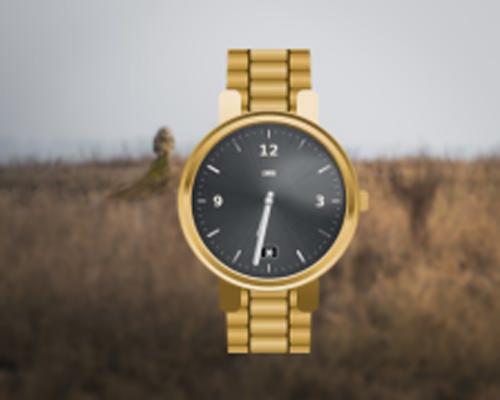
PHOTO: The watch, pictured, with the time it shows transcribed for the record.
6:32
